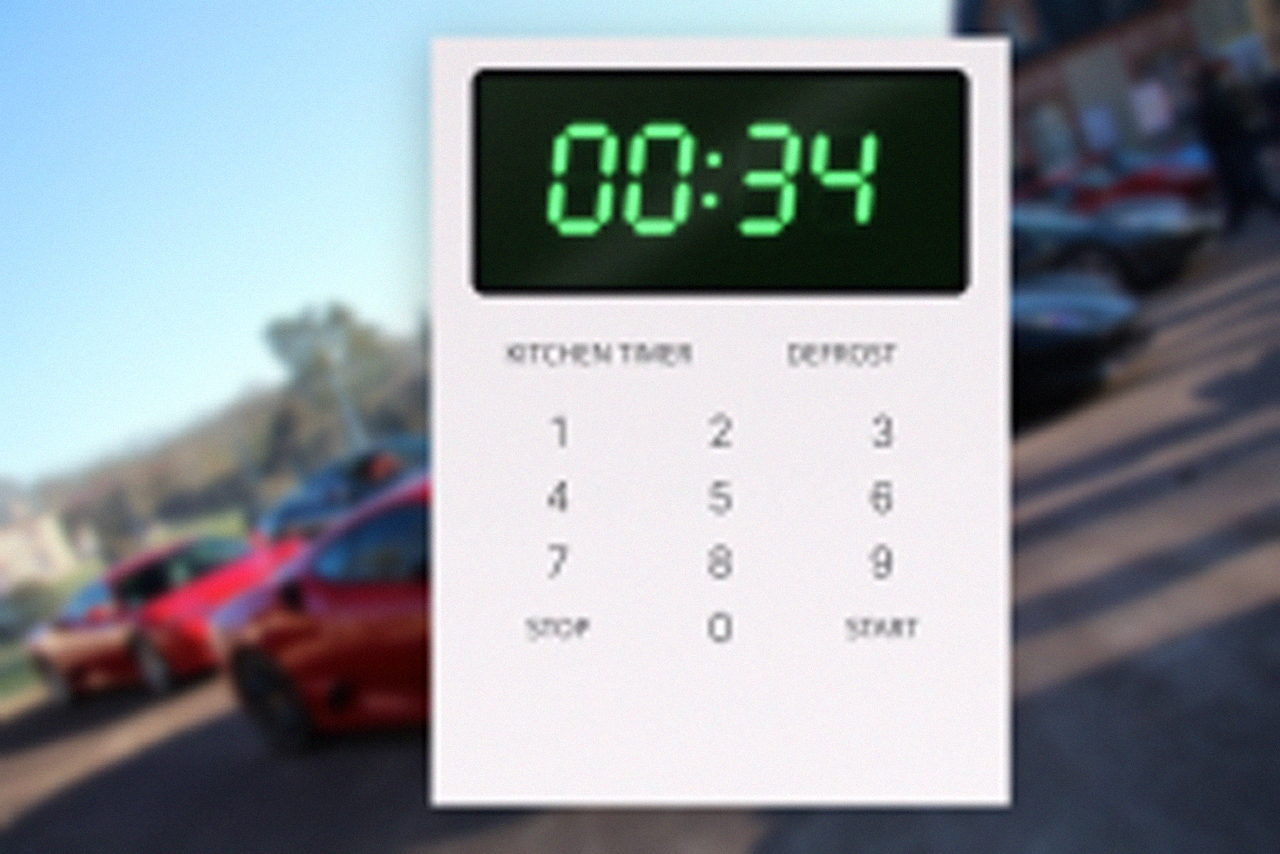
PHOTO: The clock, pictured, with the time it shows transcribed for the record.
0:34
